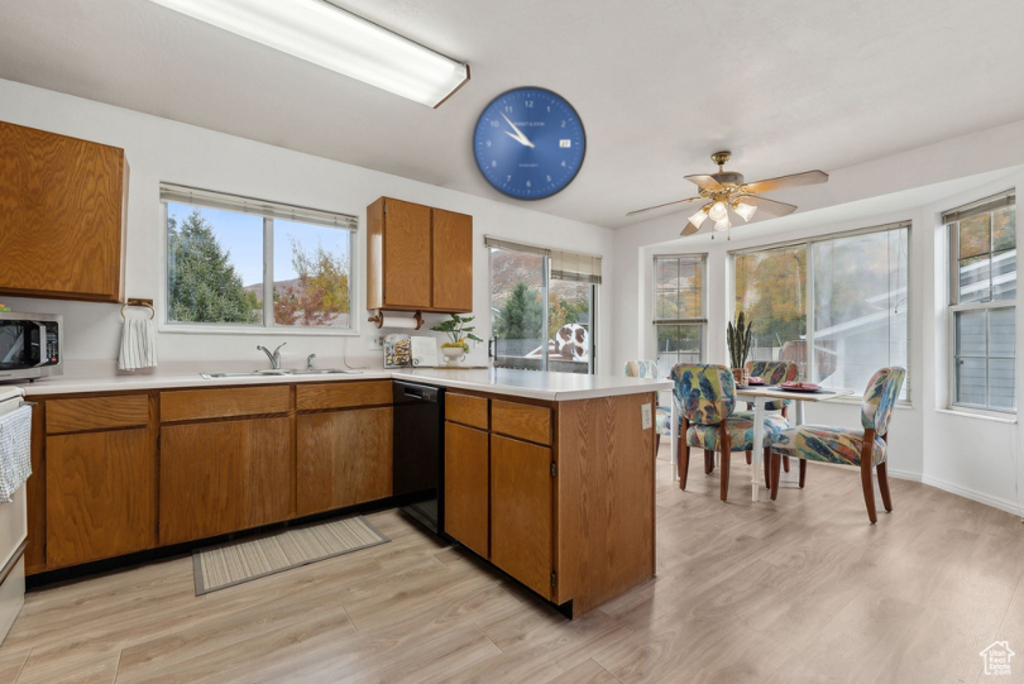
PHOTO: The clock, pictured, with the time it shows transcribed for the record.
9:53
